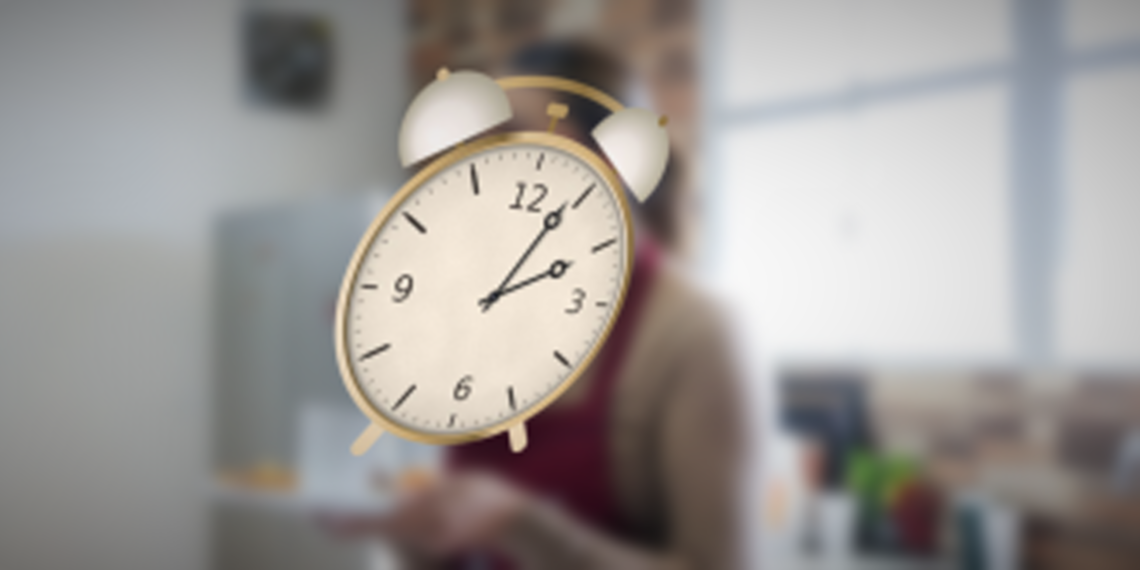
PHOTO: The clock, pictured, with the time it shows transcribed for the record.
2:04
